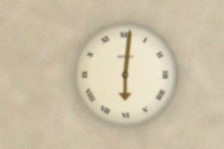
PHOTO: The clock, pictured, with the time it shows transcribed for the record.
6:01
